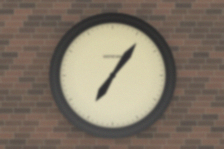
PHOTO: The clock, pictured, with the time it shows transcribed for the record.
7:06
